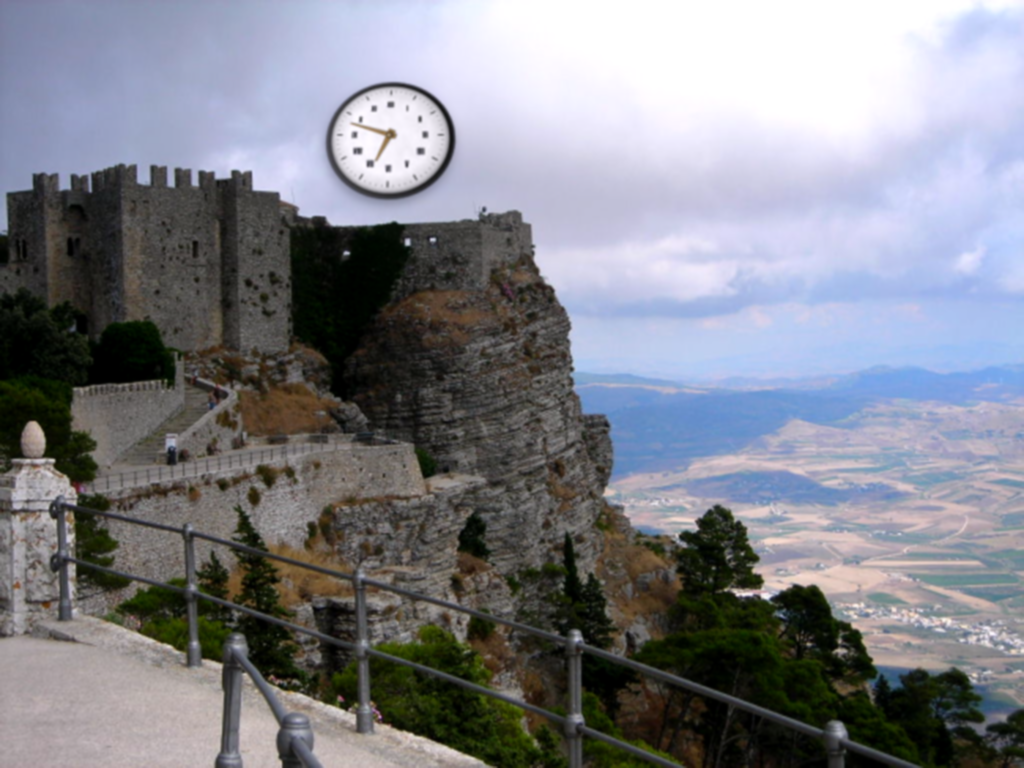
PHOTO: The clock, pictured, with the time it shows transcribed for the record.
6:48
